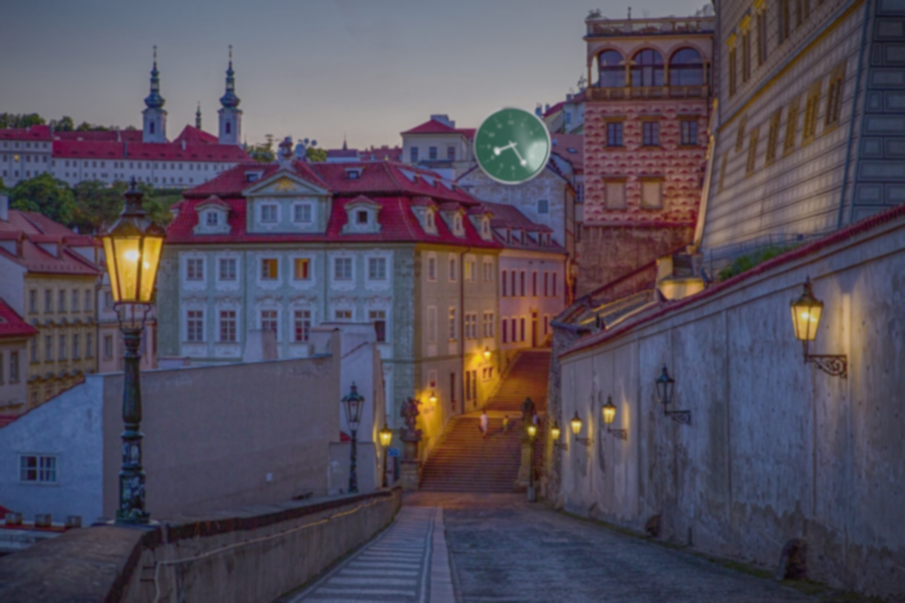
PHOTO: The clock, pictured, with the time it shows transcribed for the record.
8:25
